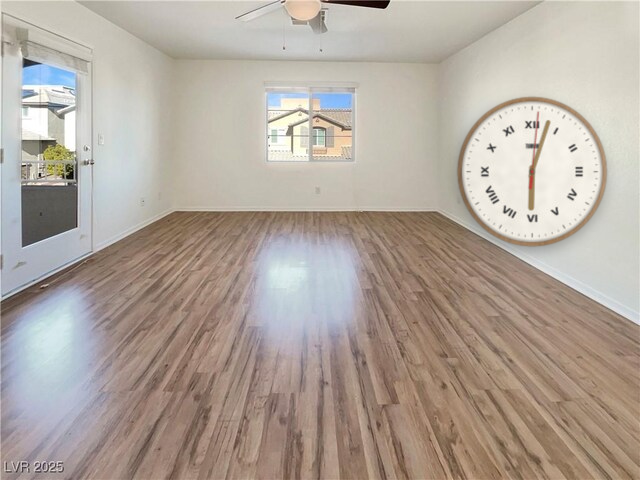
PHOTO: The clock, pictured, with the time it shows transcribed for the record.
6:03:01
